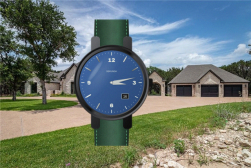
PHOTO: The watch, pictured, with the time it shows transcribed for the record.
3:13
